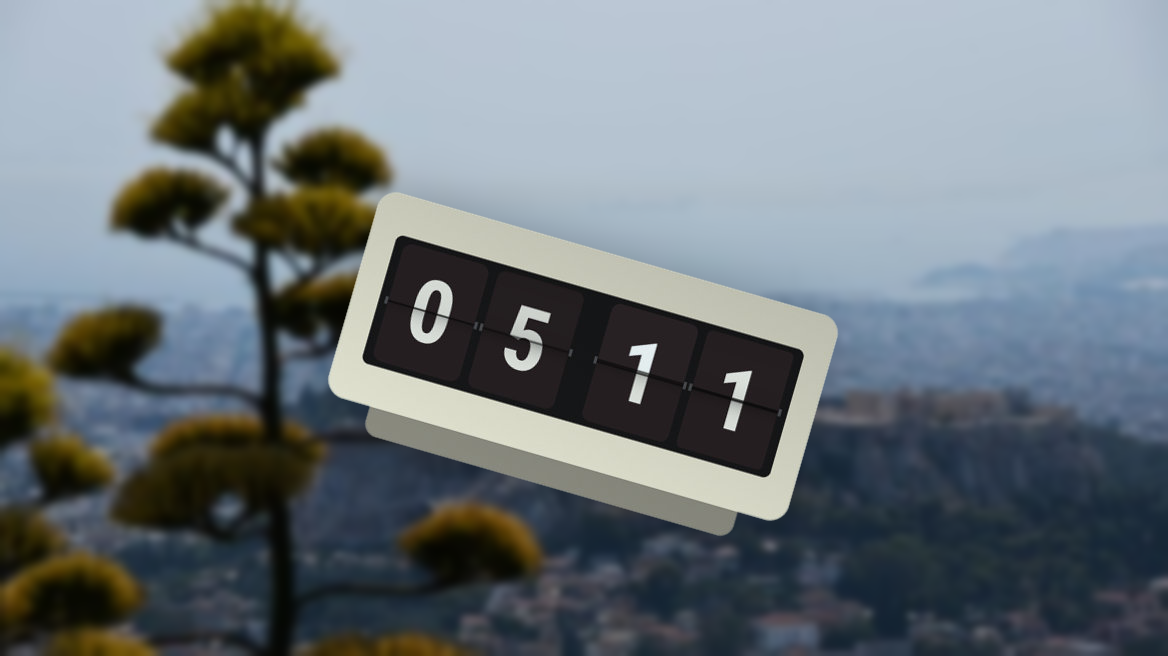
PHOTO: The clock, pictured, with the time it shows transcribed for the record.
5:11
